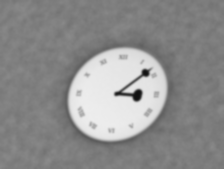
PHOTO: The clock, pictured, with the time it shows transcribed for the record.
3:08
